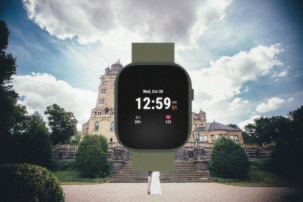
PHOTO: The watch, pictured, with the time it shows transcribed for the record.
12:59
